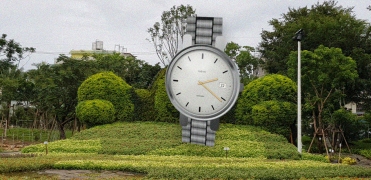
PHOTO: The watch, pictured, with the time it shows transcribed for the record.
2:21
